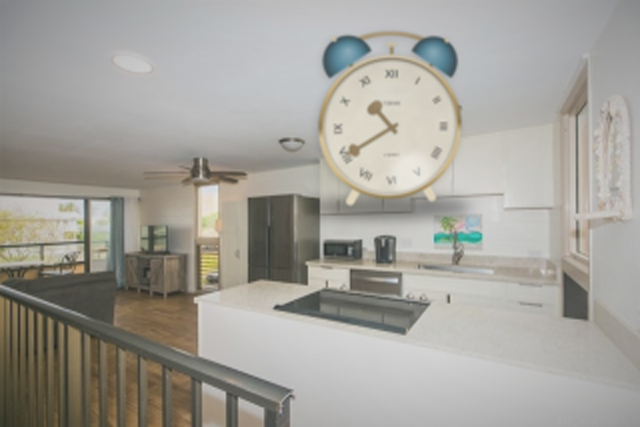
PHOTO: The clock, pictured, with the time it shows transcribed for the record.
10:40
